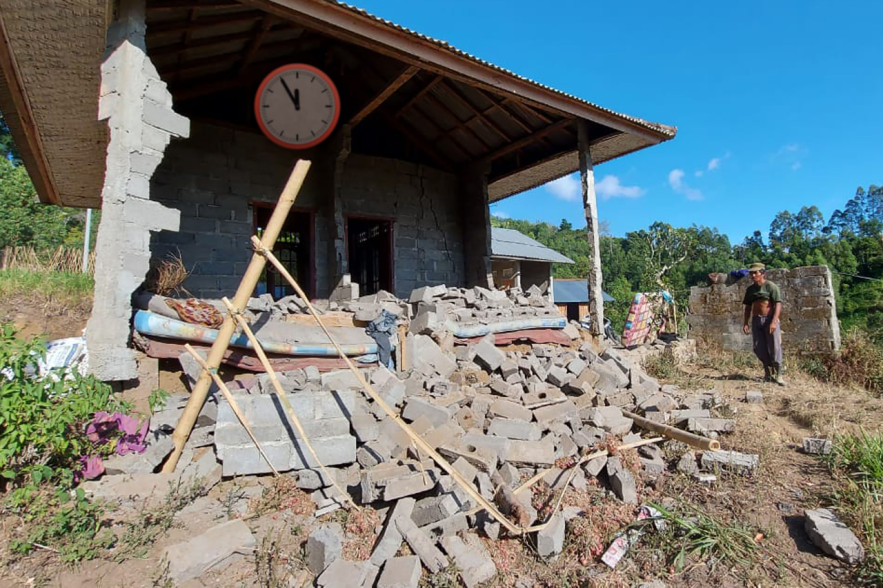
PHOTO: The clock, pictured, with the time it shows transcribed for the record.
11:55
